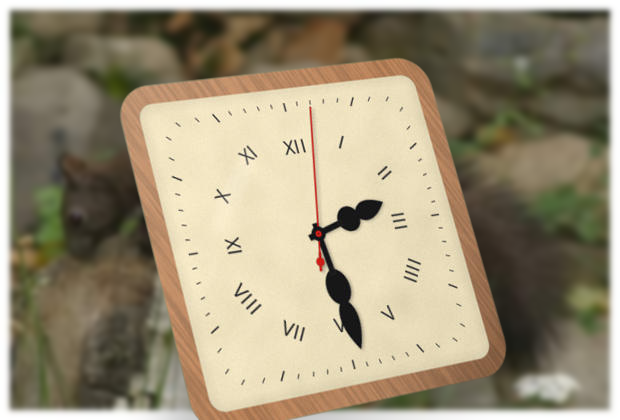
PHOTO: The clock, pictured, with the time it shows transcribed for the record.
2:29:02
